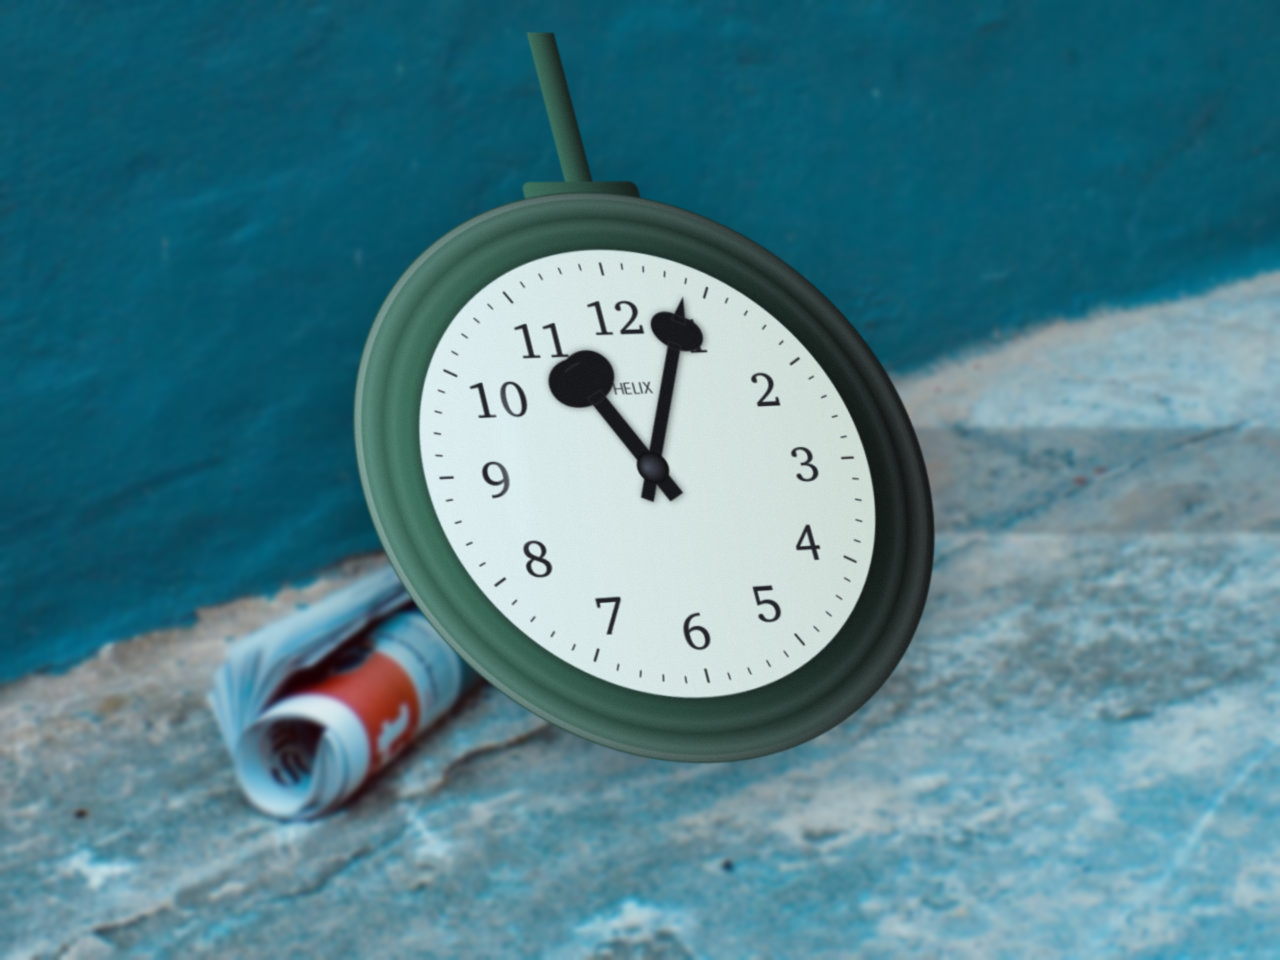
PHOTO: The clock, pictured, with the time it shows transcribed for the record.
11:04
